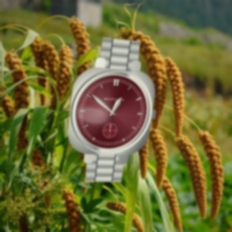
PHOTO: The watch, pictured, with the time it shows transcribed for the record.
12:51
